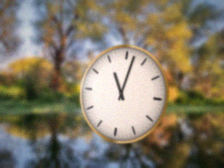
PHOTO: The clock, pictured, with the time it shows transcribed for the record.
11:02
